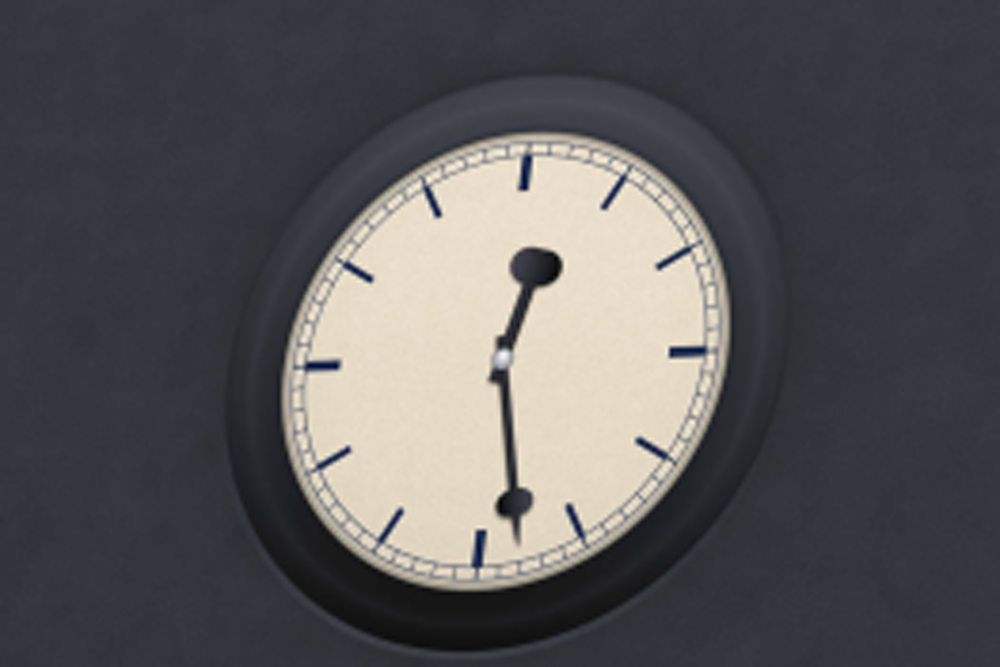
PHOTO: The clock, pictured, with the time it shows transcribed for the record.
12:28
